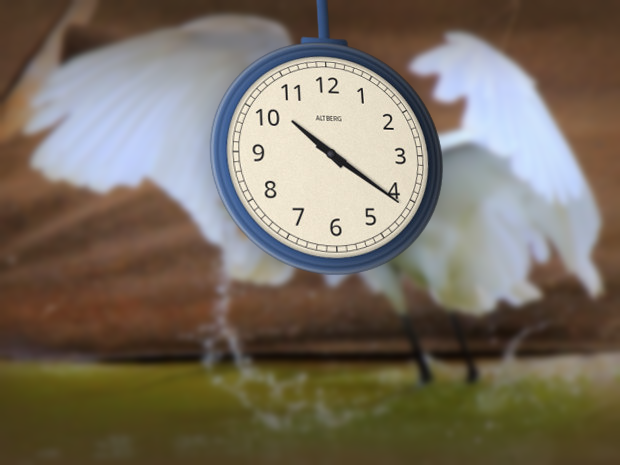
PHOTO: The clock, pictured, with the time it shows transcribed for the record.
10:21
